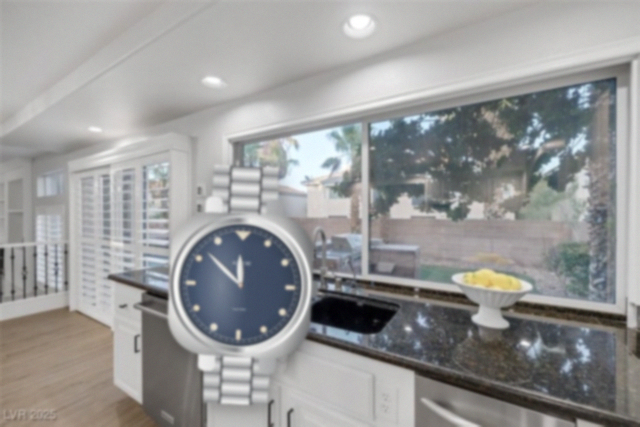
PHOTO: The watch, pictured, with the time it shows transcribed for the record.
11:52
